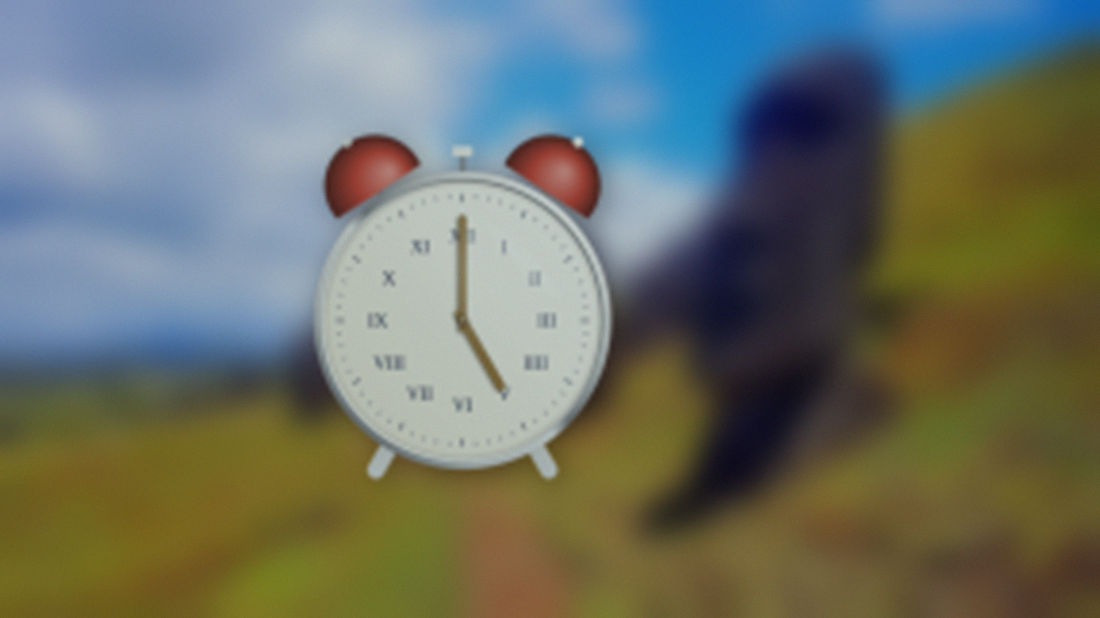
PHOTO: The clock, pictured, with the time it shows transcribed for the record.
5:00
